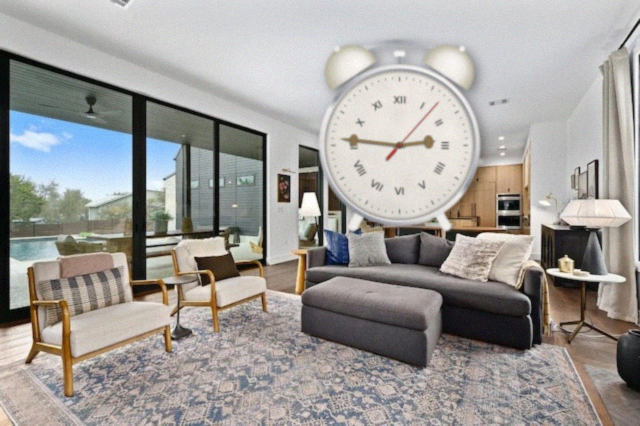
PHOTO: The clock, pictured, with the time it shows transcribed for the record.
2:46:07
